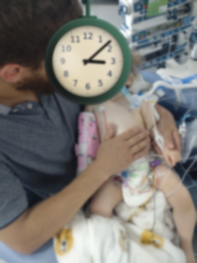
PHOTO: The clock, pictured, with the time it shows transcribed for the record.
3:08
